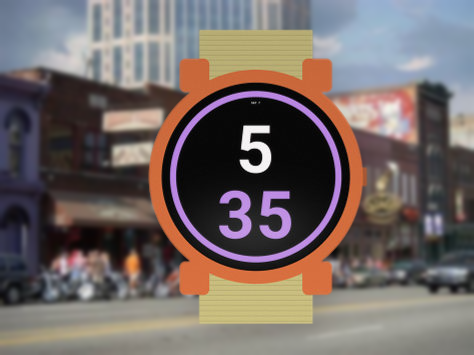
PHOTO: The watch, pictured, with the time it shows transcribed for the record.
5:35
